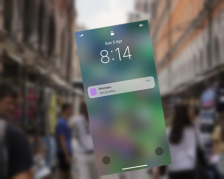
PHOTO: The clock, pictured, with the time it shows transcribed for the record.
8:14
